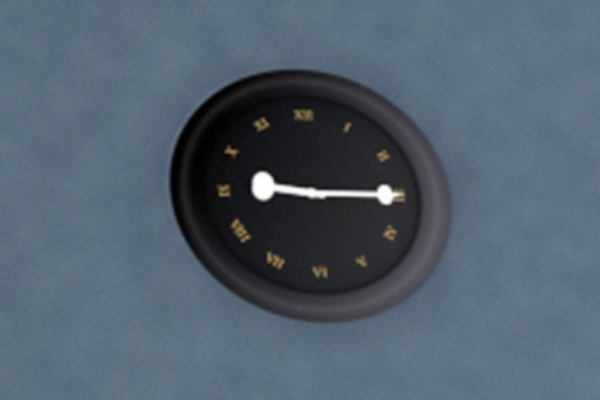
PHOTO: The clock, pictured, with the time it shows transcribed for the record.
9:15
